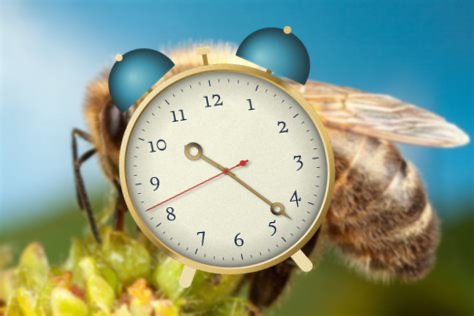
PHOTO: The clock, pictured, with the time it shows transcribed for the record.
10:22:42
